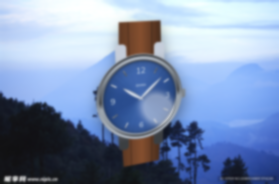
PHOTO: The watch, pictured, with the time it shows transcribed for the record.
10:08
